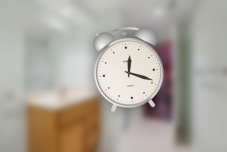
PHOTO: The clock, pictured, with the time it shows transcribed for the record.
12:19
